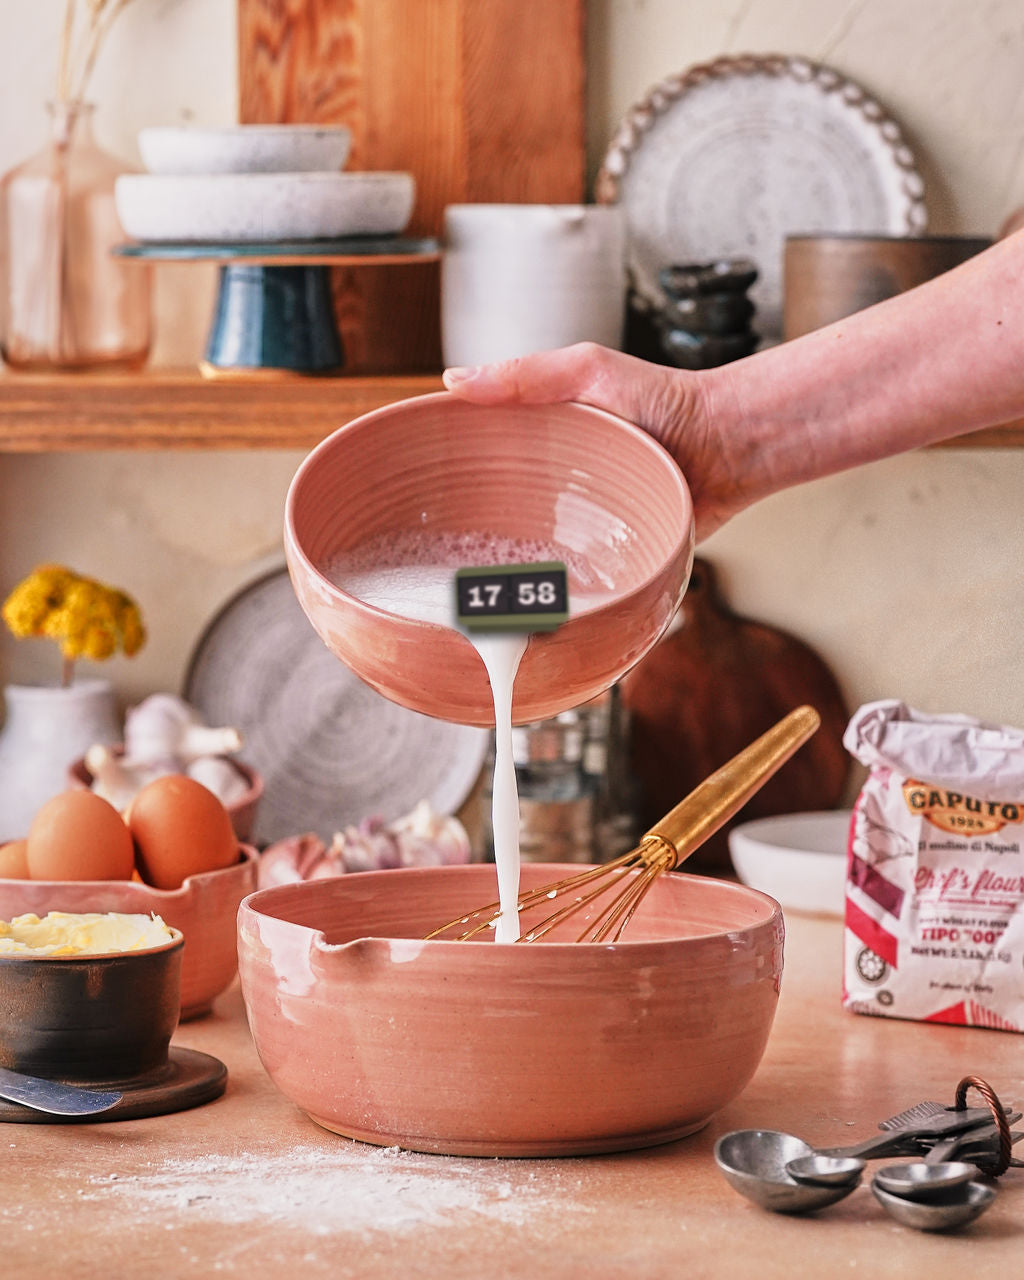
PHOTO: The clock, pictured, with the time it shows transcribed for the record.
17:58
